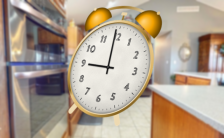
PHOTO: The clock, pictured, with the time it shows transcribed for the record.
8:59
